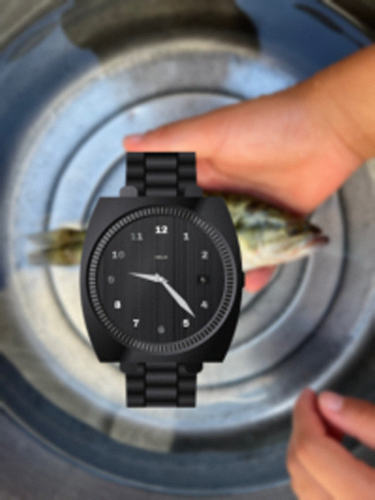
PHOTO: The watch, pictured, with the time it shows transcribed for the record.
9:23
